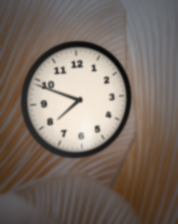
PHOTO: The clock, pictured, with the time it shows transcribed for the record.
7:49
